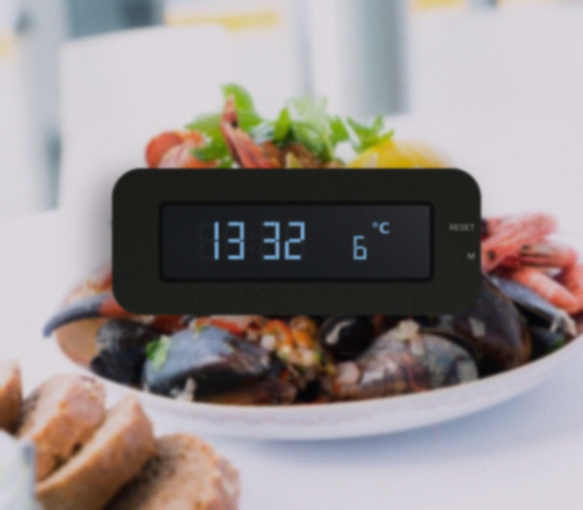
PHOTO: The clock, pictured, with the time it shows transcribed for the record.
13:32
